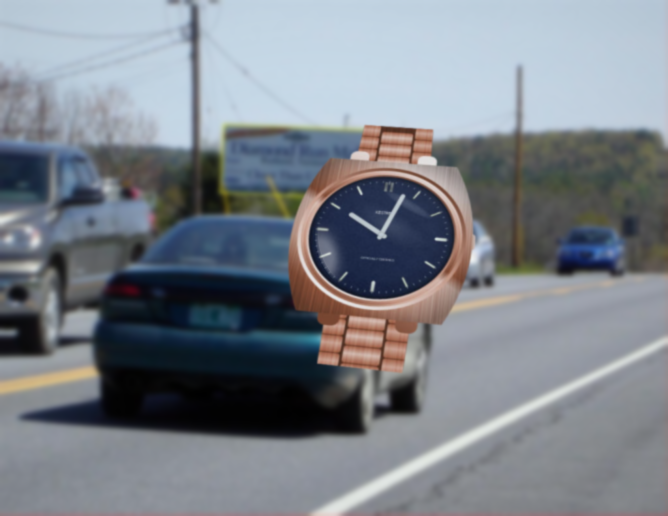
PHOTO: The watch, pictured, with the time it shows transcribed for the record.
10:03
